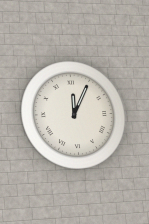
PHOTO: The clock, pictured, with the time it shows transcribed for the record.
12:05
